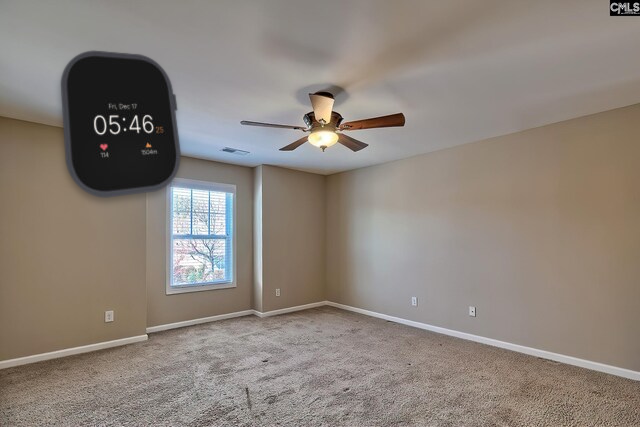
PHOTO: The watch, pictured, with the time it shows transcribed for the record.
5:46
